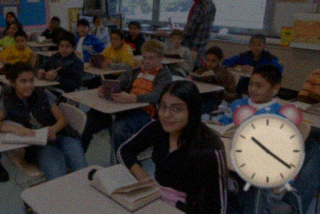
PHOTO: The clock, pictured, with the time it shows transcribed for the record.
10:21
